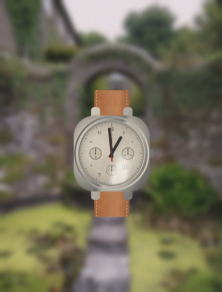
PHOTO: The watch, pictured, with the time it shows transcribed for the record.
12:59
